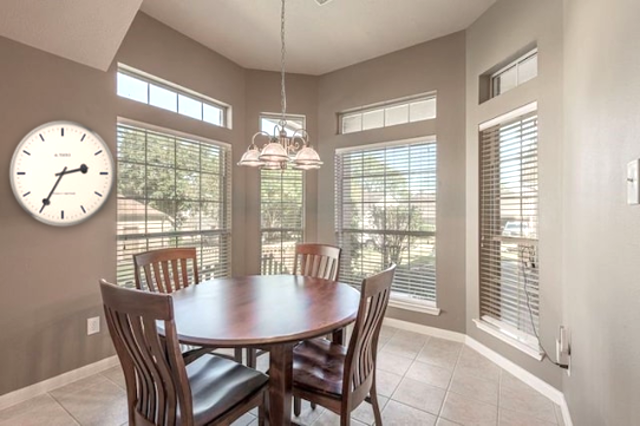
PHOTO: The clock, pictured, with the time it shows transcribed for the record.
2:35
